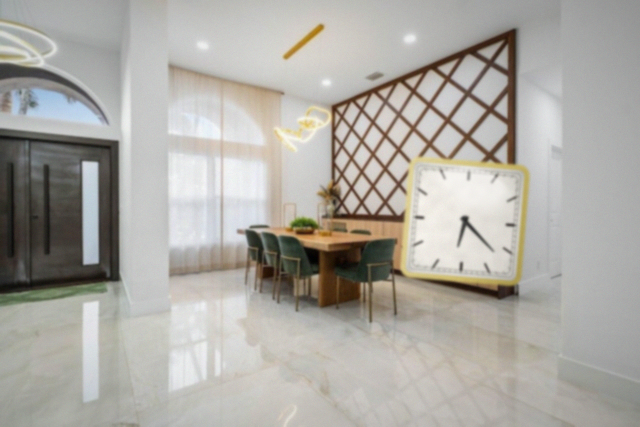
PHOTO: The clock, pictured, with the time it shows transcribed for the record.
6:22
